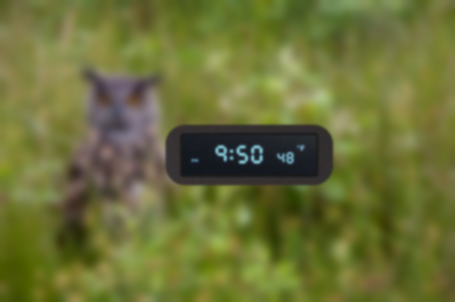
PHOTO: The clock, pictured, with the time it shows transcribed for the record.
9:50
